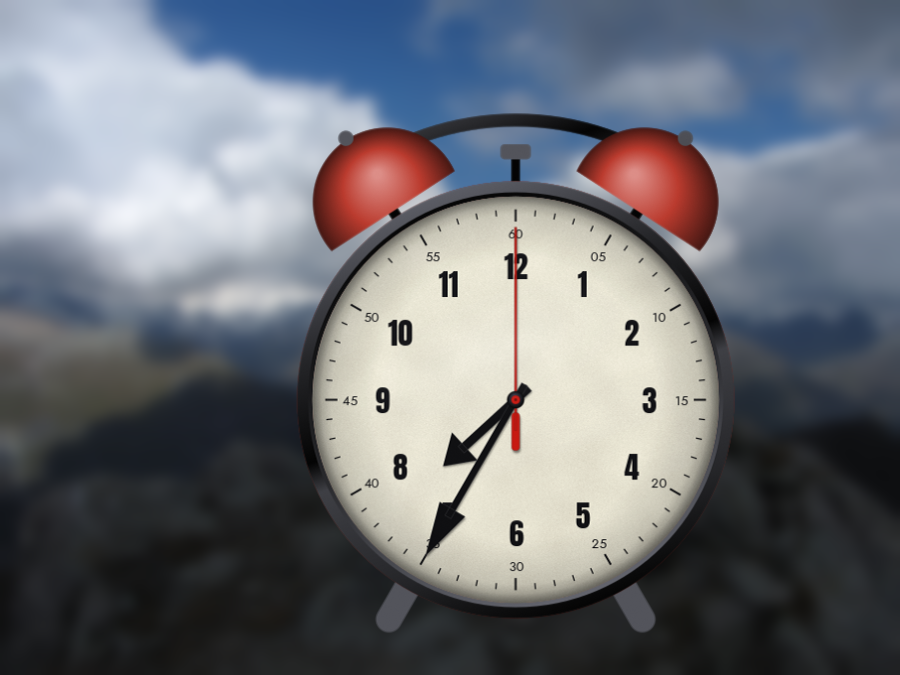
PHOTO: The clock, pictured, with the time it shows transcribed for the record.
7:35:00
